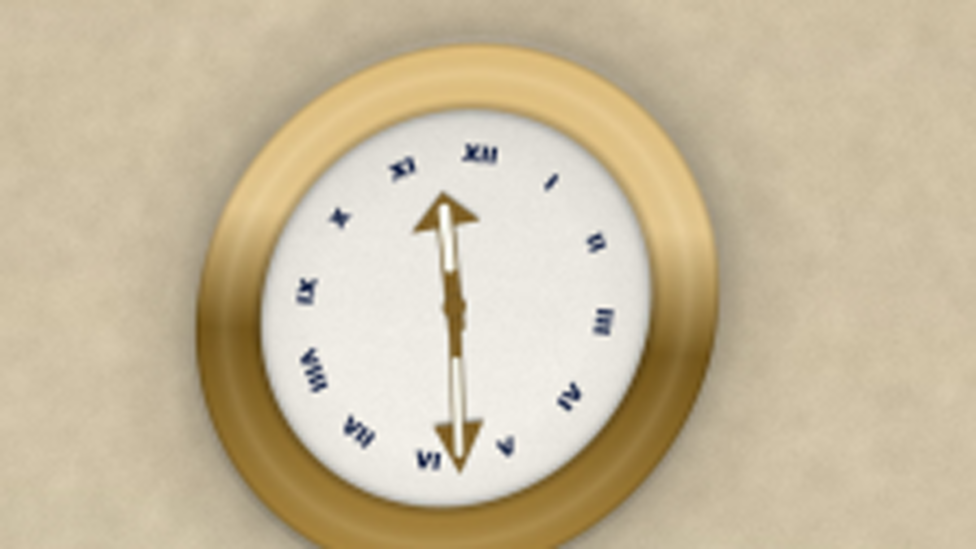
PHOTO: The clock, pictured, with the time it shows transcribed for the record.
11:28
